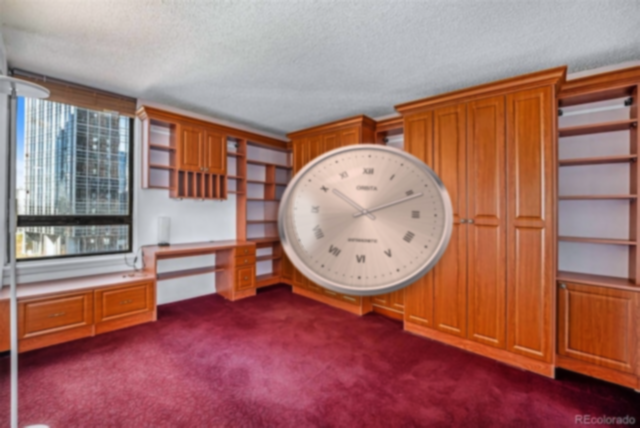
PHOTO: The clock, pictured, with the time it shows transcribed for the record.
10:11
